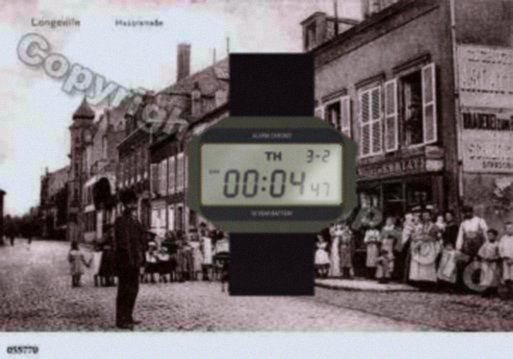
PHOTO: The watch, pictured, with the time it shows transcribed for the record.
0:04:47
